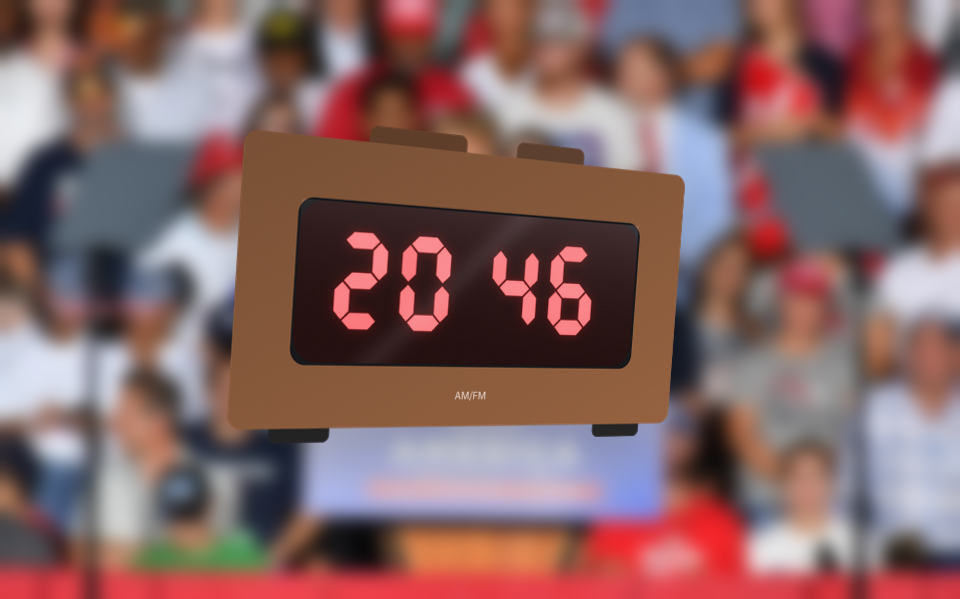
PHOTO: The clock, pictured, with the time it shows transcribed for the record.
20:46
